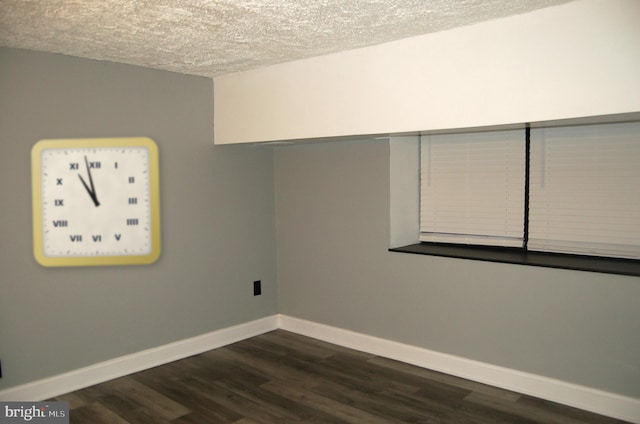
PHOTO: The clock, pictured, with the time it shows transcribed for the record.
10:58
